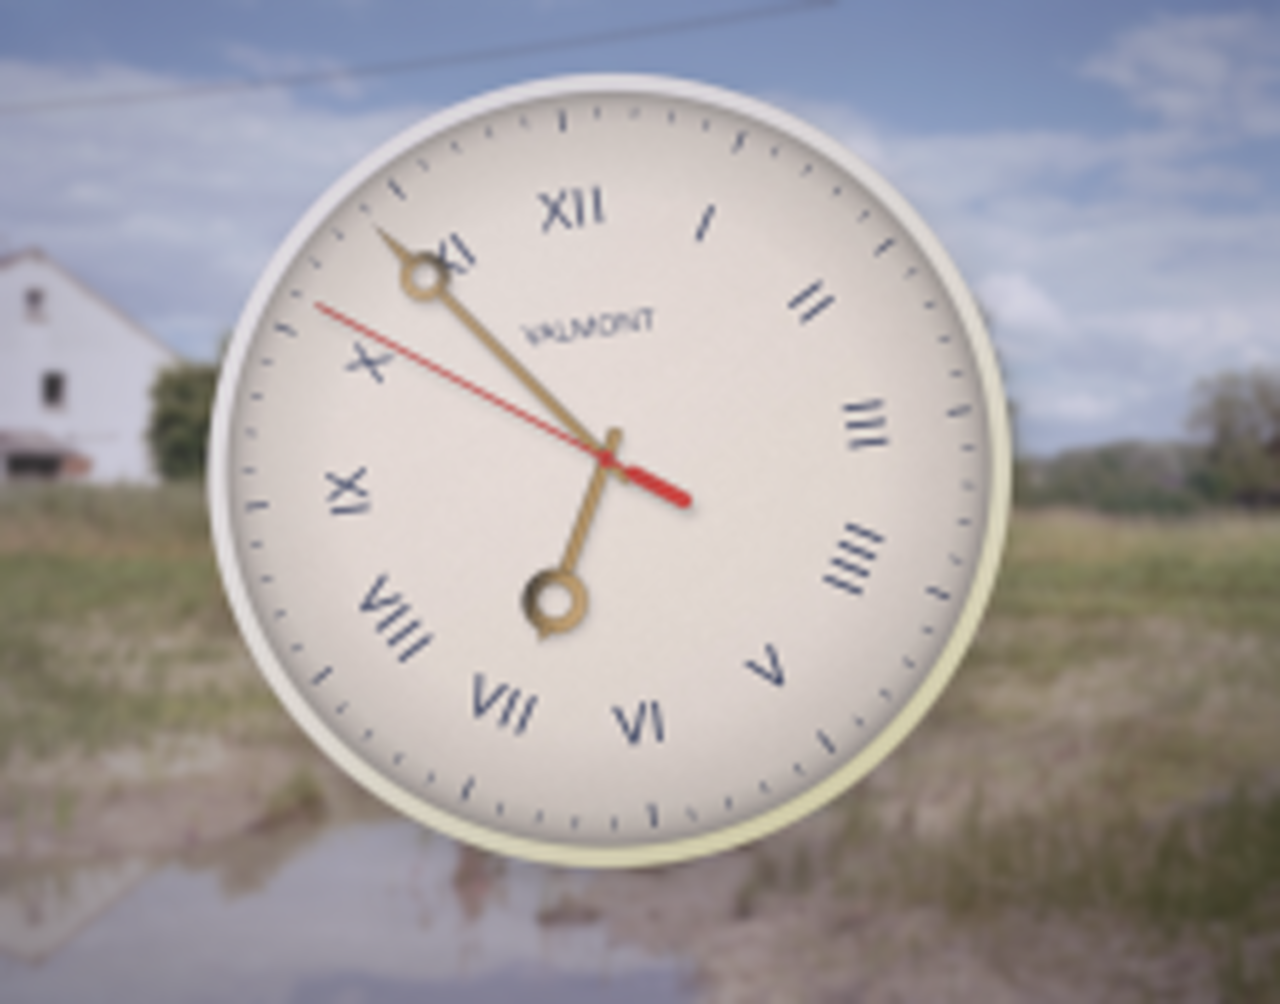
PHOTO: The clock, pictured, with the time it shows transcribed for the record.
6:53:51
